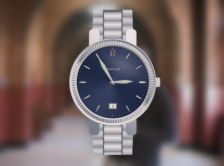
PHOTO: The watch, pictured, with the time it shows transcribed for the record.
2:55
